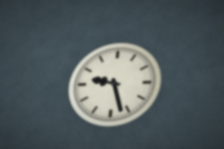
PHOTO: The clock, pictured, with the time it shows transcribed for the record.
9:27
